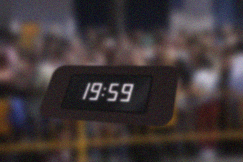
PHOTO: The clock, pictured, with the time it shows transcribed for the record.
19:59
